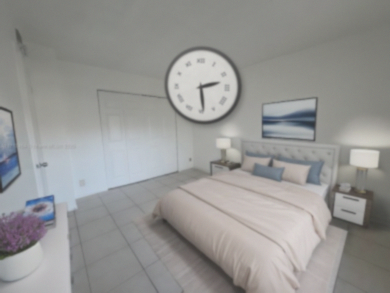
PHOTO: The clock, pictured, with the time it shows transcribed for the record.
2:29
